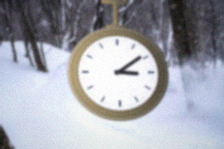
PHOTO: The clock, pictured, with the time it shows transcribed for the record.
3:09
